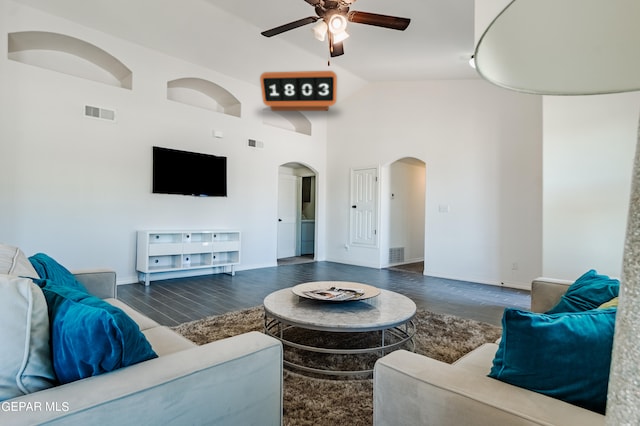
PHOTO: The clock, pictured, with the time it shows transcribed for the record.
18:03
